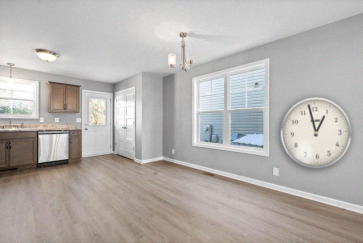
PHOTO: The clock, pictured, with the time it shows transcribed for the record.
12:58
